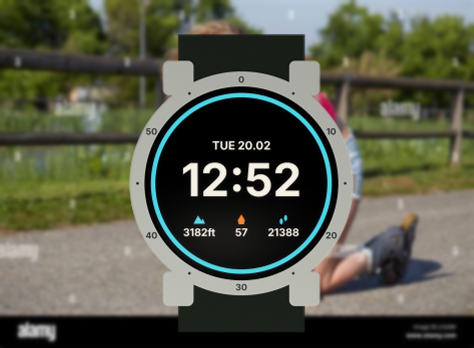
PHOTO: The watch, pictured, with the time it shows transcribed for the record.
12:52
